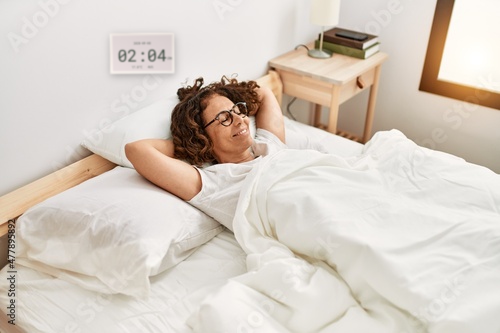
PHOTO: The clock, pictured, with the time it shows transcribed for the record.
2:04
